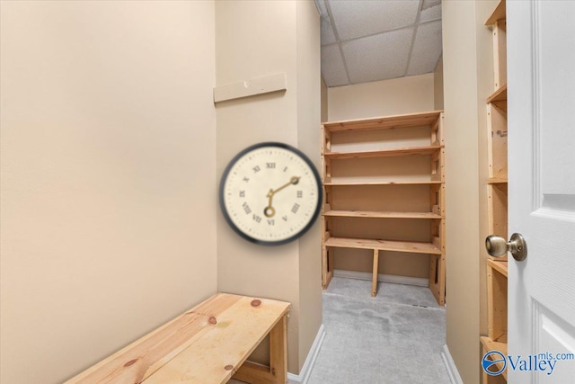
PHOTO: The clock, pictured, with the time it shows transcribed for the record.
6:10
